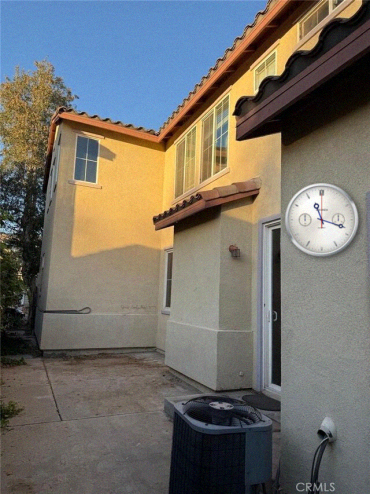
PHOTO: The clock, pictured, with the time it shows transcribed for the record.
11:18
